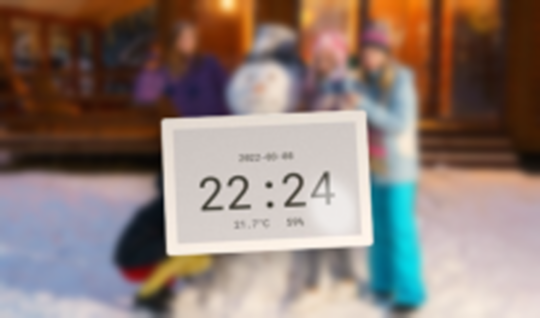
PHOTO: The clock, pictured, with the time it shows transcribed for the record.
22:24
